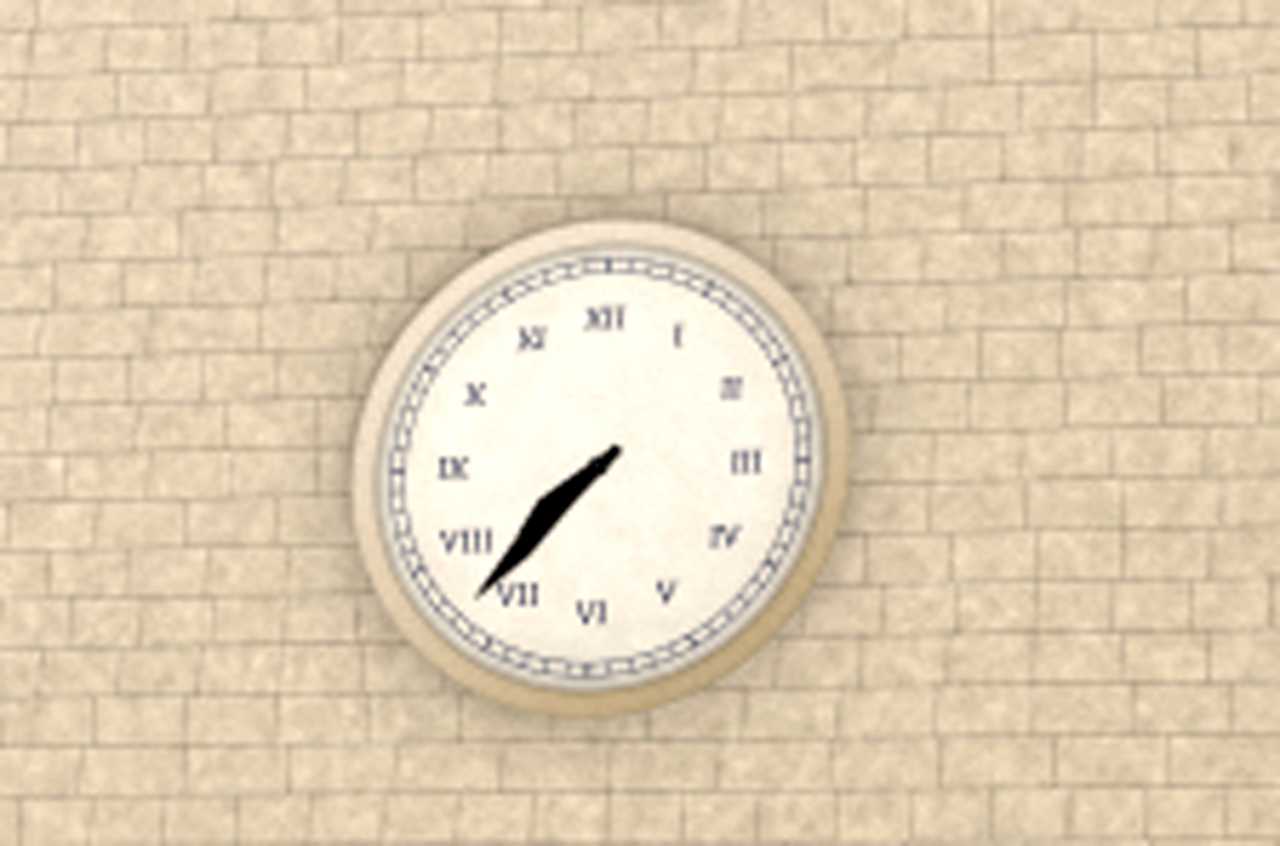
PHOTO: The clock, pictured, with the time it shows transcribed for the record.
7:37
